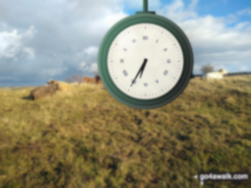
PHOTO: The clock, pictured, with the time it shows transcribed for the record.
6:35
